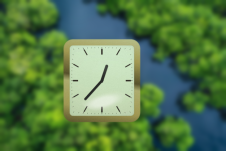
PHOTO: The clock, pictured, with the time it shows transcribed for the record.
12:37
